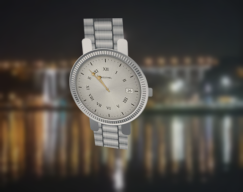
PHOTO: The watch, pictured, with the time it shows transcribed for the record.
10:53
